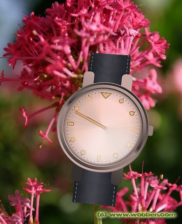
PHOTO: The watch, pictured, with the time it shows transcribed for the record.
9:49
